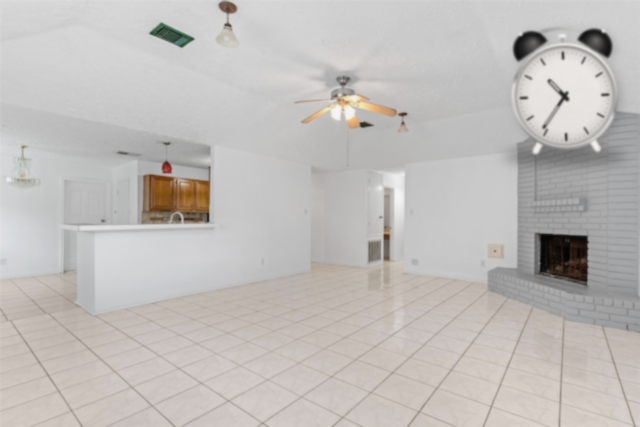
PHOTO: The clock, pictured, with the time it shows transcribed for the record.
10:36
